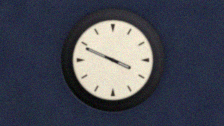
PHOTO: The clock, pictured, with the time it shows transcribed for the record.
3:49
